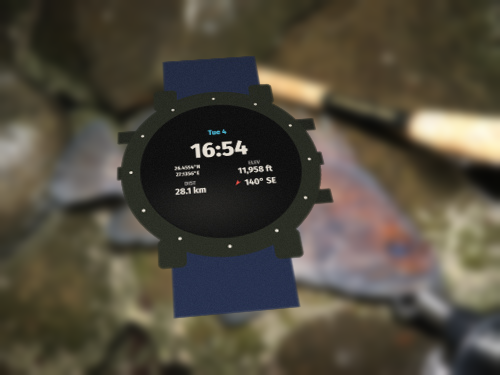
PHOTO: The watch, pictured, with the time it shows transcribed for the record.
16:54
